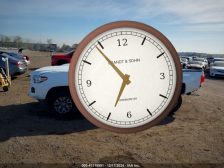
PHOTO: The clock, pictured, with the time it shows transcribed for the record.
6:54
